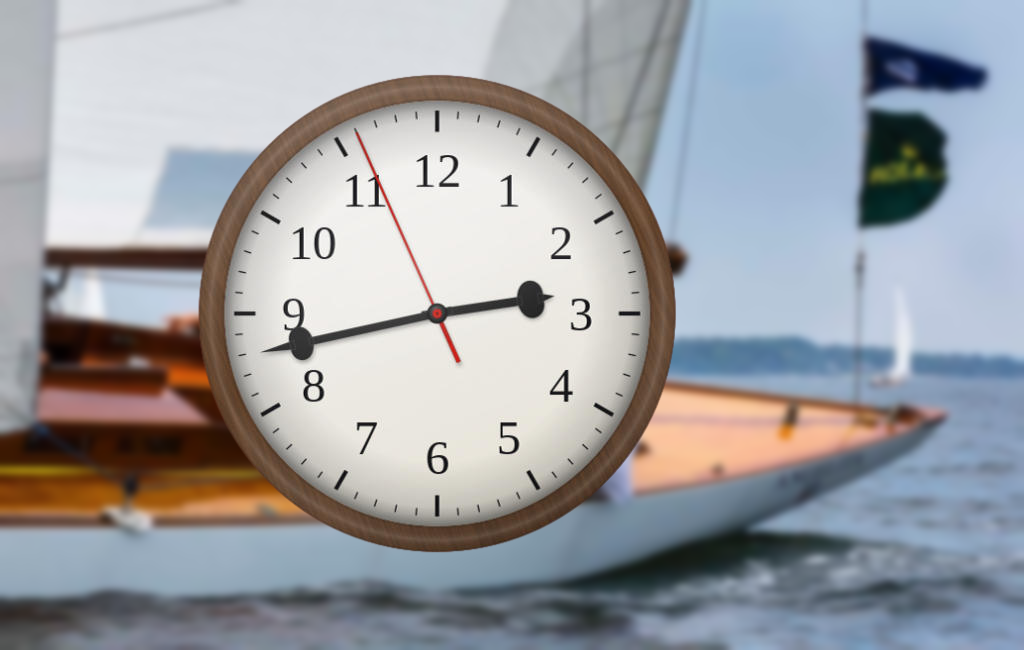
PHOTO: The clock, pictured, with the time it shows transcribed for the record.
2:42:56
